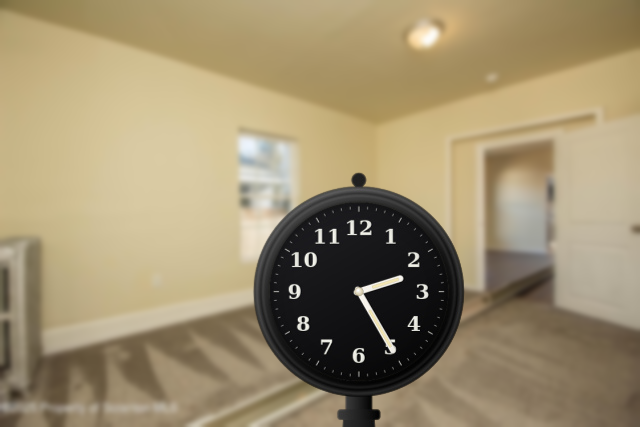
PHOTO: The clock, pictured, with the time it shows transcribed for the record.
2:25
